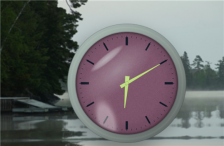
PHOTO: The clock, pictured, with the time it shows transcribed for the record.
6:10
